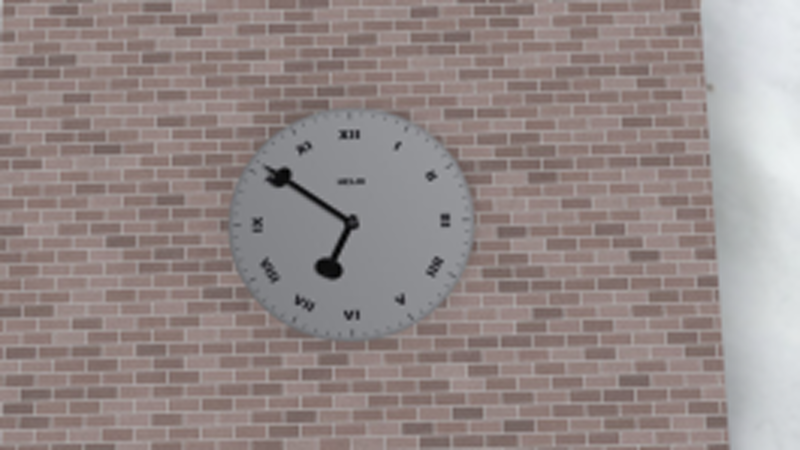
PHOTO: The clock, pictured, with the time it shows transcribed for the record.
6:51
